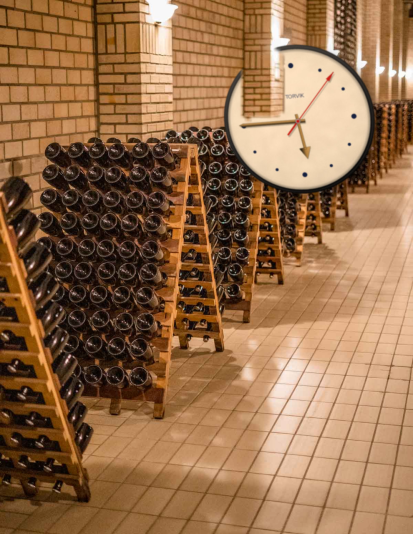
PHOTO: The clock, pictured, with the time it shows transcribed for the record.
5:45:07
